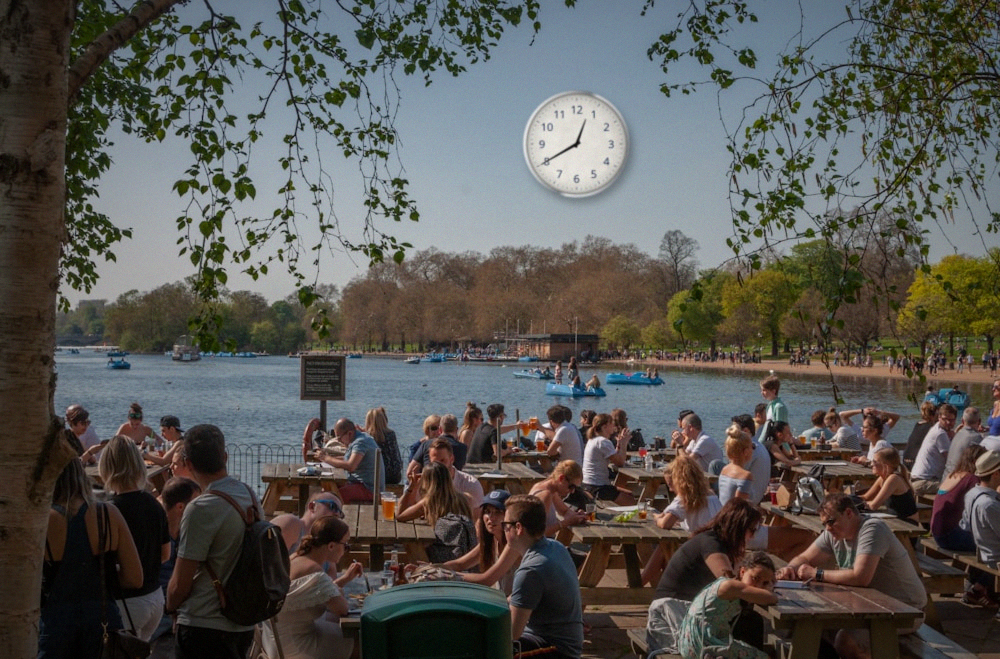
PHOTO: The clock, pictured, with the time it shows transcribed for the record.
12:40
